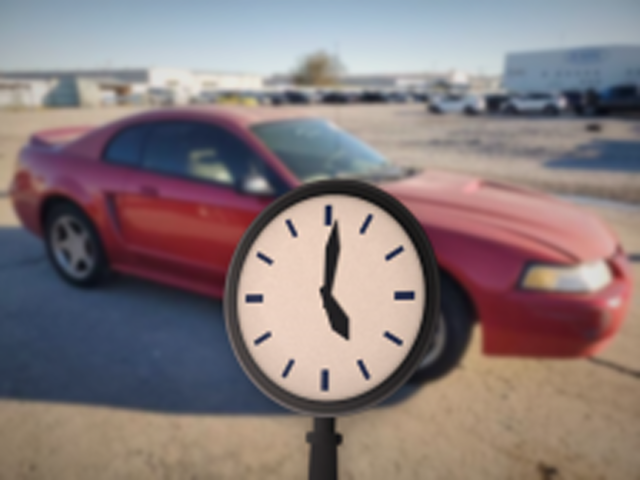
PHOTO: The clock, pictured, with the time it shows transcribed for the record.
5:01
